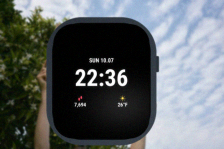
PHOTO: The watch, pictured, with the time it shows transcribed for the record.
22:36
